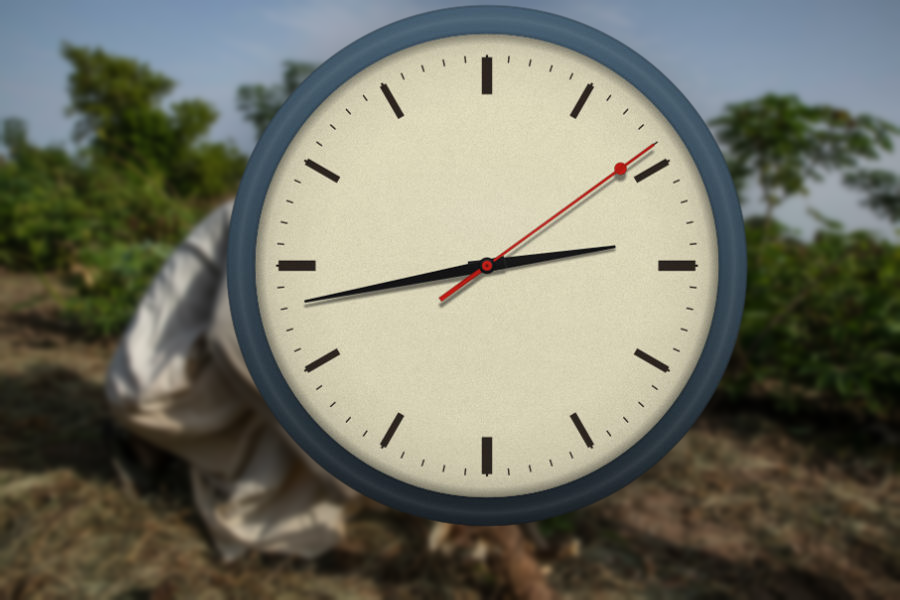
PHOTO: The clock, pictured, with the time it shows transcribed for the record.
2:43:09
